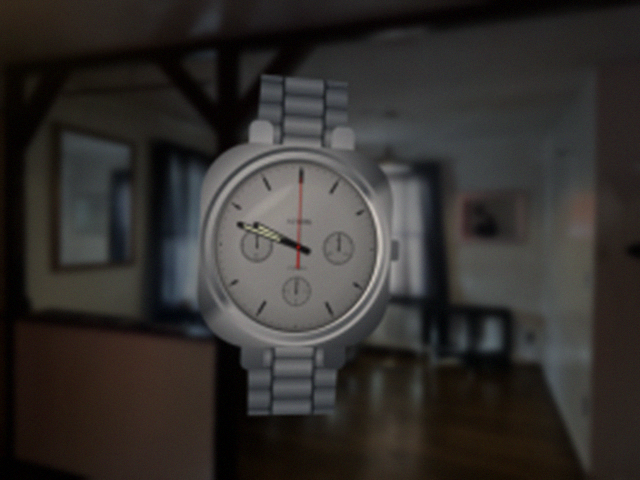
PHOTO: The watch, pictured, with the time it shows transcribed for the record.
9:48
